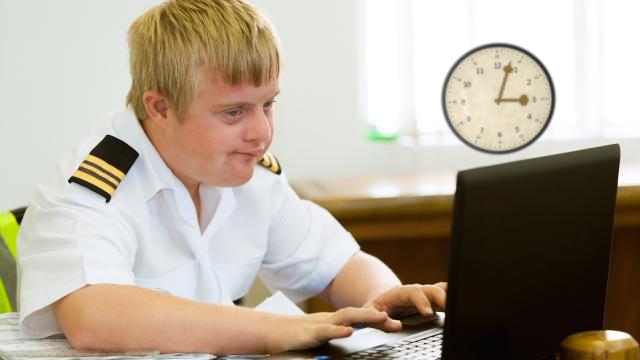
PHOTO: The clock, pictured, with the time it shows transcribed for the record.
3:03
